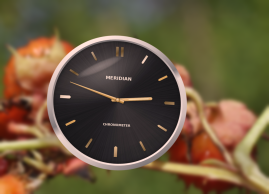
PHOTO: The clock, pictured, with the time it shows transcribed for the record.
2:48
